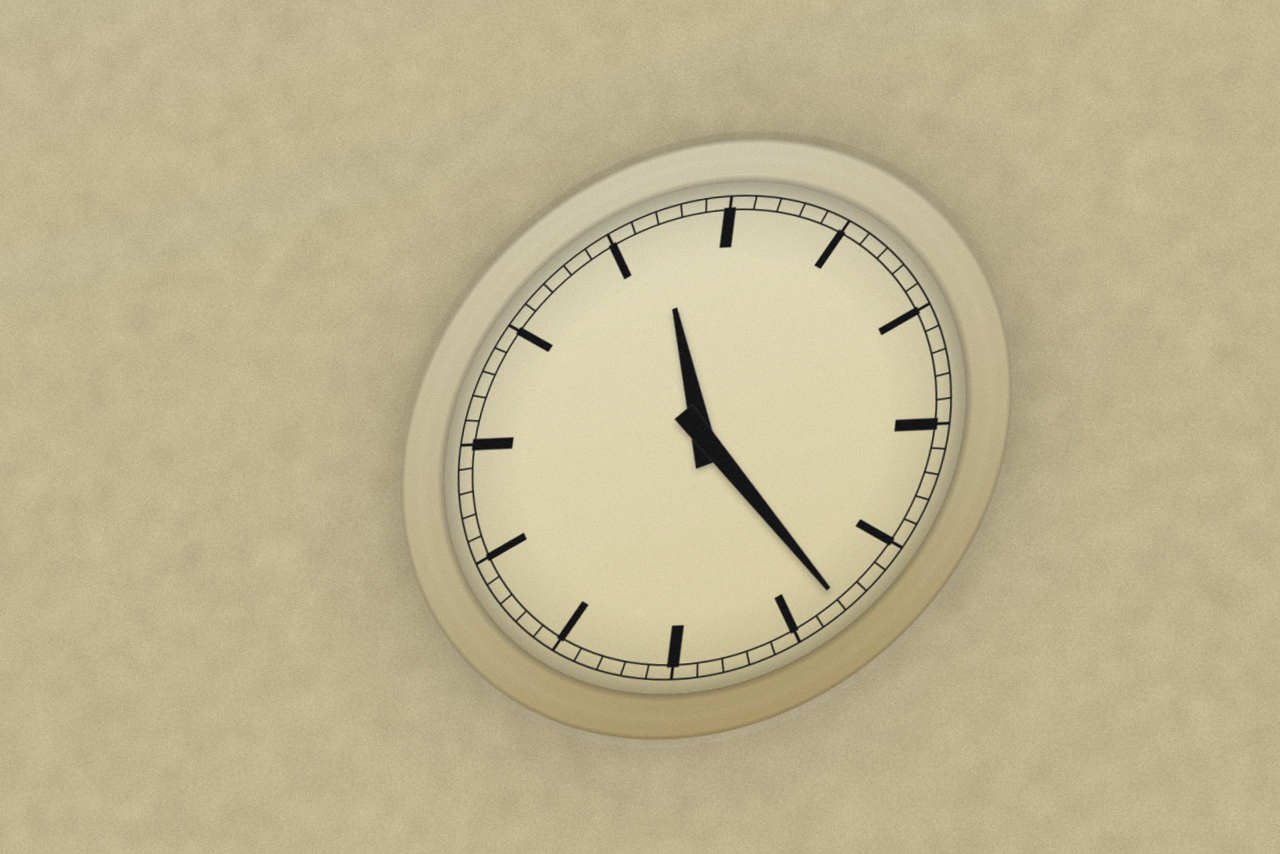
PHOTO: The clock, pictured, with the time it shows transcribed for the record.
11:23
